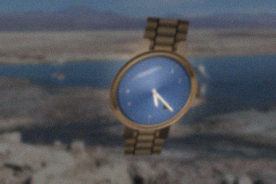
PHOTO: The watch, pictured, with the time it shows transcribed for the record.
5:22
